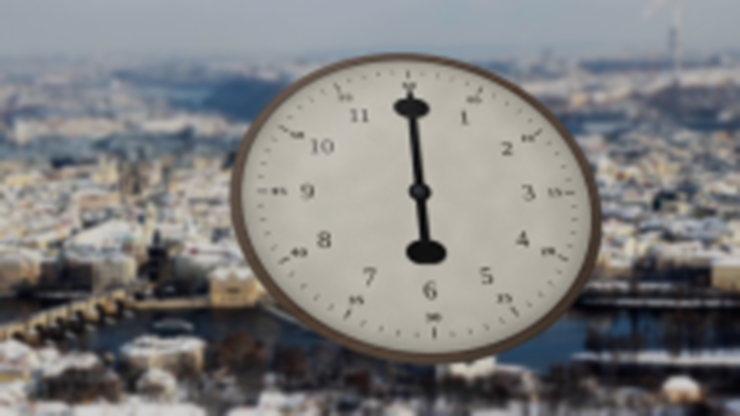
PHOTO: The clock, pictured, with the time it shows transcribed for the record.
6:00
